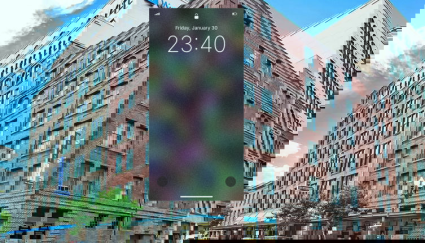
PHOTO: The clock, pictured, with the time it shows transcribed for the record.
23:40
